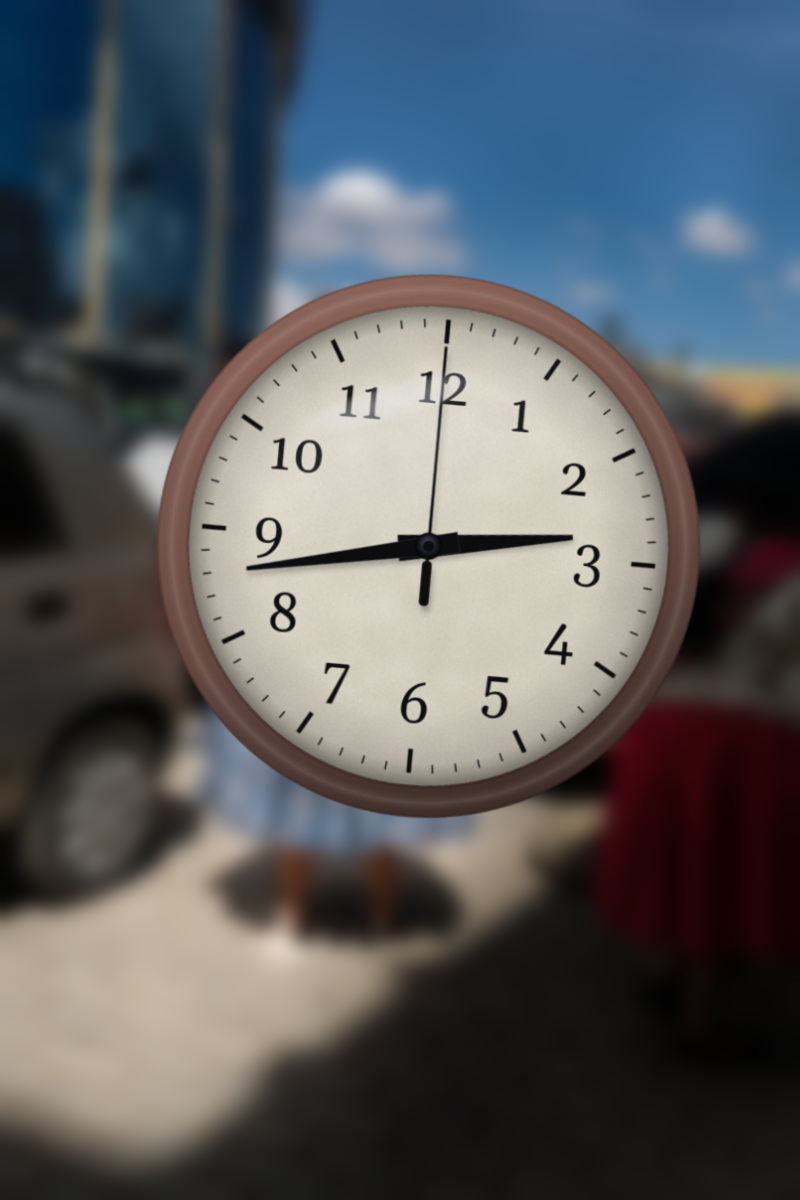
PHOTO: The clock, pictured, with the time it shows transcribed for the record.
2:43:00
